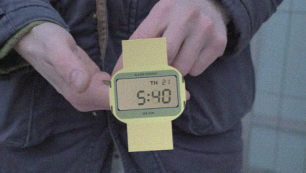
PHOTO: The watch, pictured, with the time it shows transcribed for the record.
5:40
